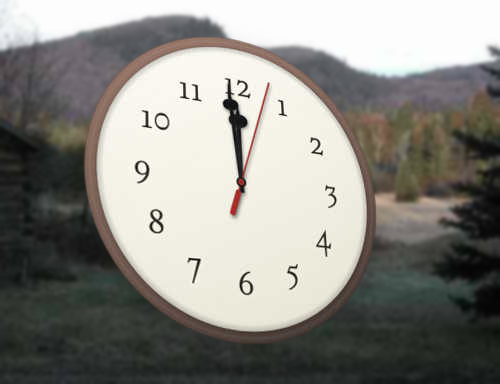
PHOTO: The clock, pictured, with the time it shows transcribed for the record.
11:59:03
